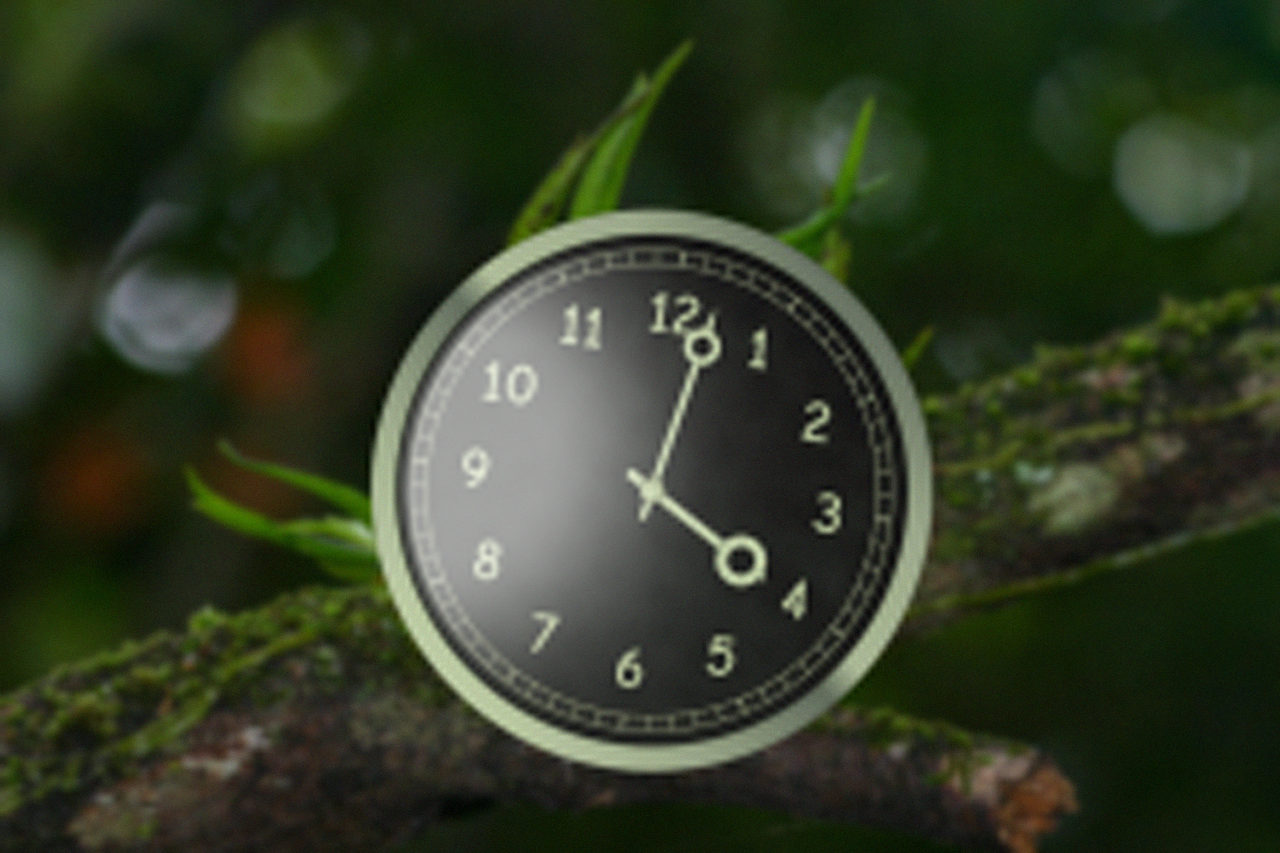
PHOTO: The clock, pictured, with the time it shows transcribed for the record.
4:02
